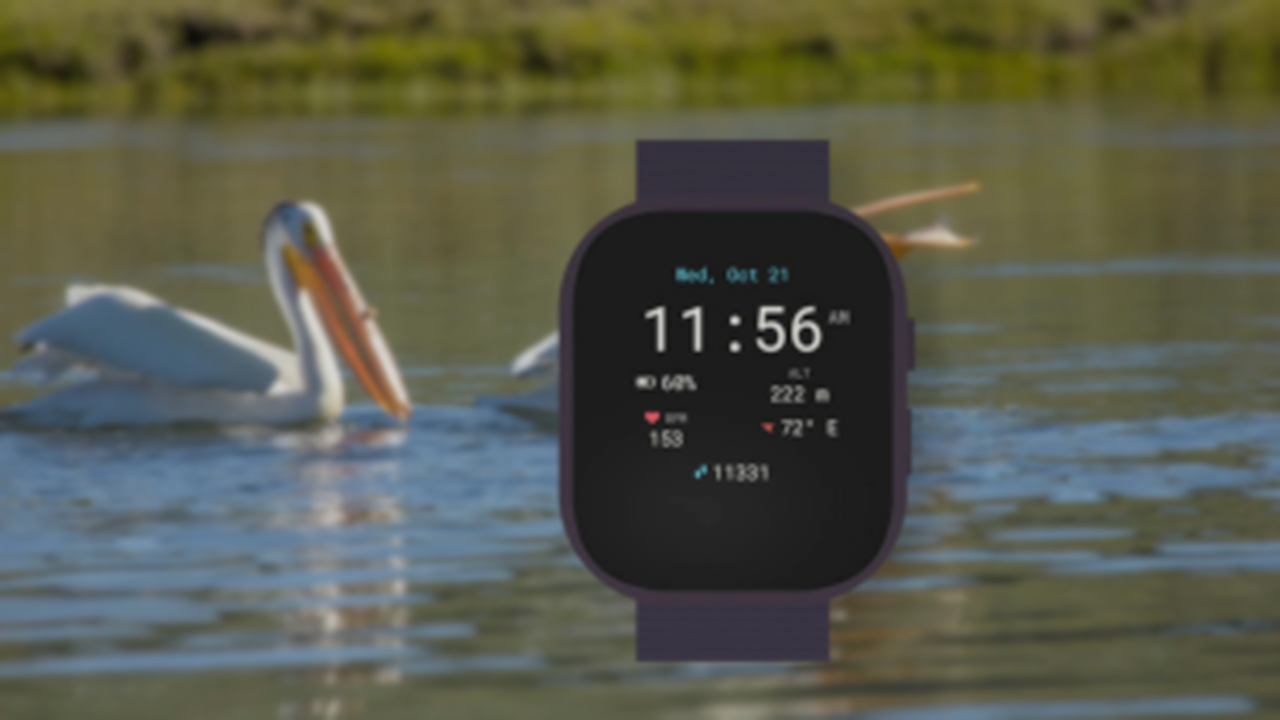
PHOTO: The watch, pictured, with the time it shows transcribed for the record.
11:56
